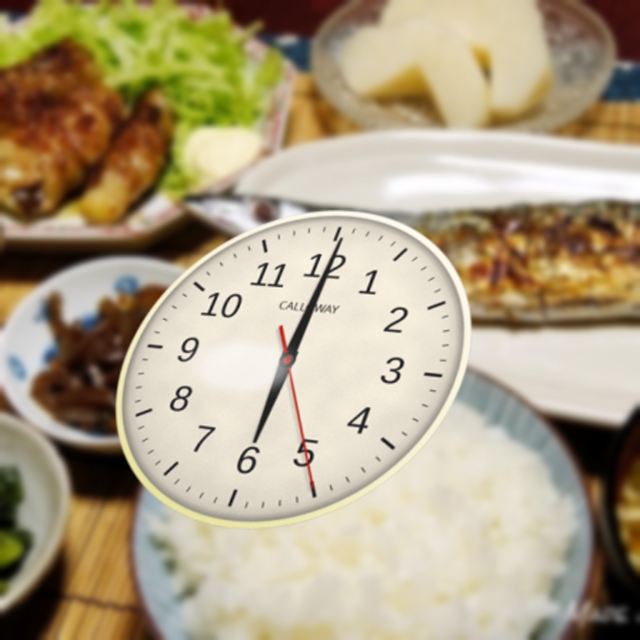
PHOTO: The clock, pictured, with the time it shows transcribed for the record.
6:00:25
